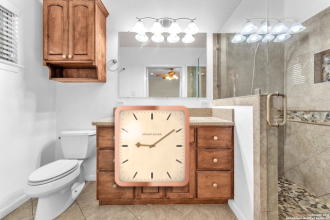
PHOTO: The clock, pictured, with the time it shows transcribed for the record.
9:09
